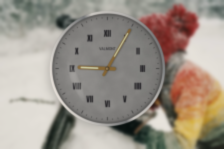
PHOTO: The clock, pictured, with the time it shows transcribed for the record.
9:05
